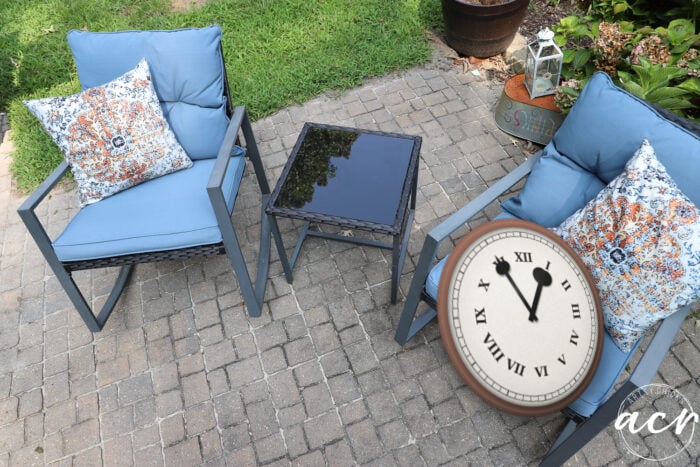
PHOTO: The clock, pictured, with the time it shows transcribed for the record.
12:55
